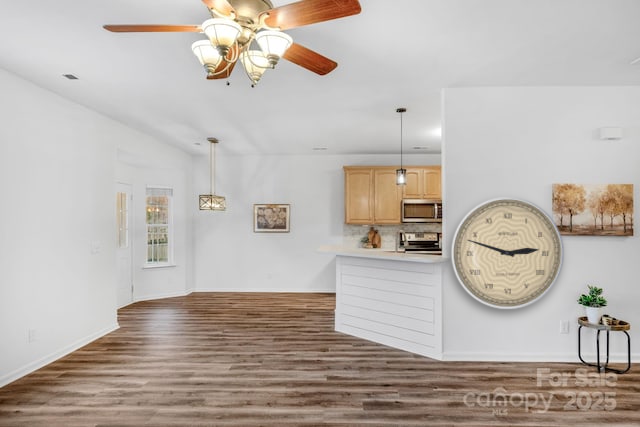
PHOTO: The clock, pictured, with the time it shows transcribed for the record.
2:48
